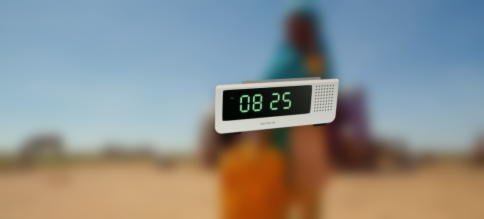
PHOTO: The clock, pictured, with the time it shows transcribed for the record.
8:25
